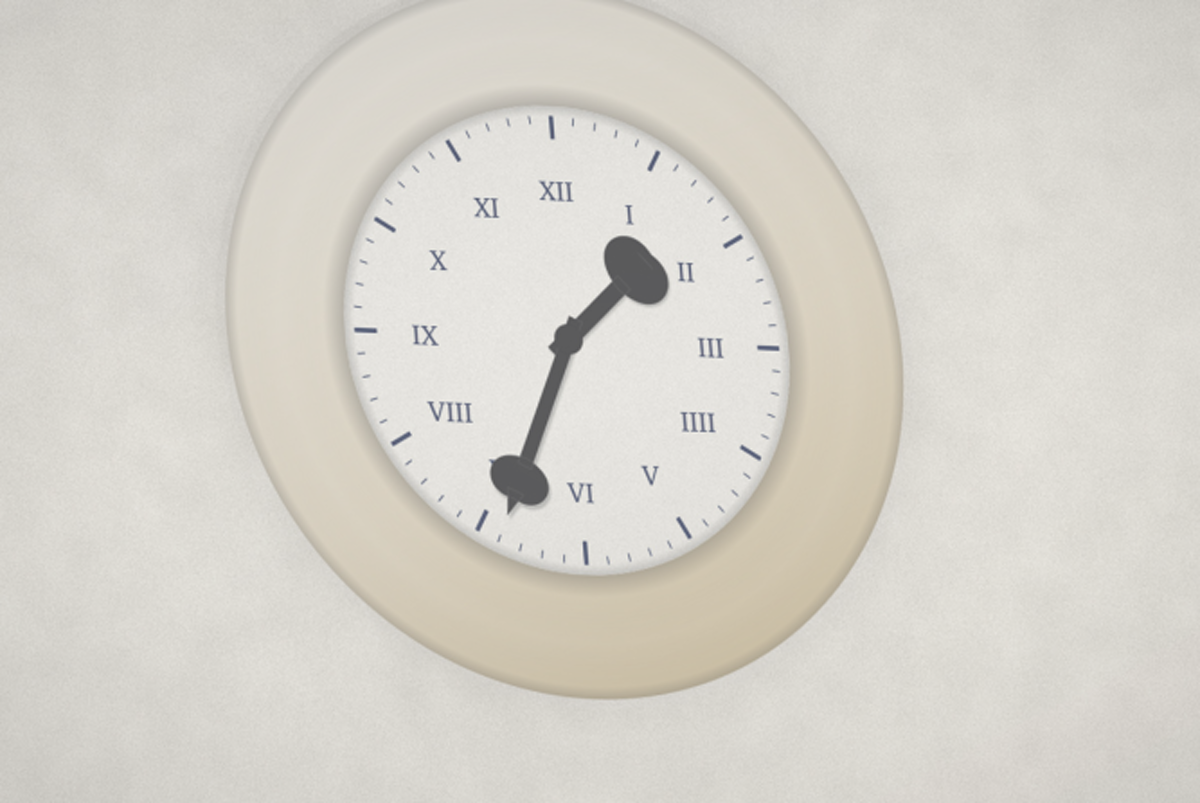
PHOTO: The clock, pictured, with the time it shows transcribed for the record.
1:34
